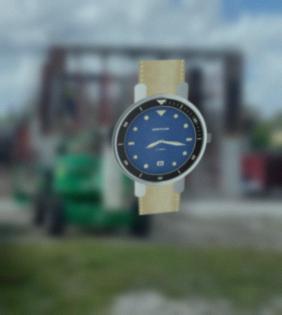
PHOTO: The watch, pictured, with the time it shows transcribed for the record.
8:17
